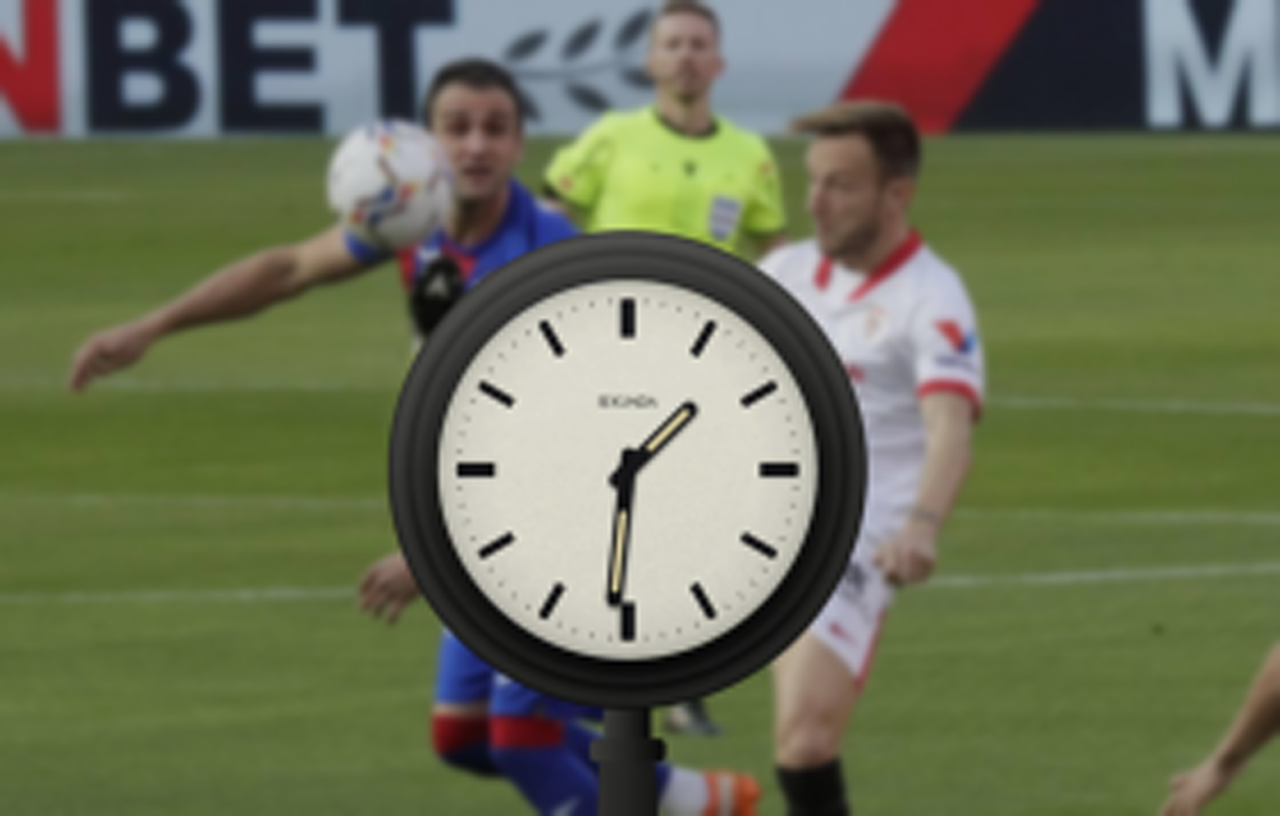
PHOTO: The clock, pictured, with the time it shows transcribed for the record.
1:31
